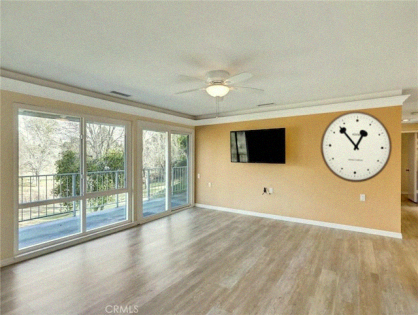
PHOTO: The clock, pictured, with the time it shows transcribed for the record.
12:53
